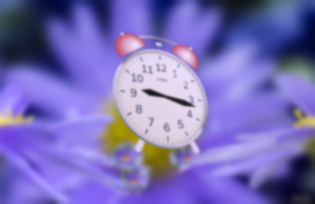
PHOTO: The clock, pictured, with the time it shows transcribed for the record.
9:17
